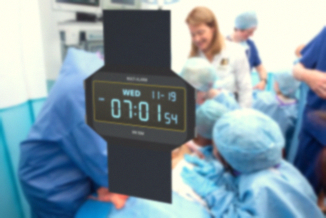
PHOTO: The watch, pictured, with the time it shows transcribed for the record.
7:01
